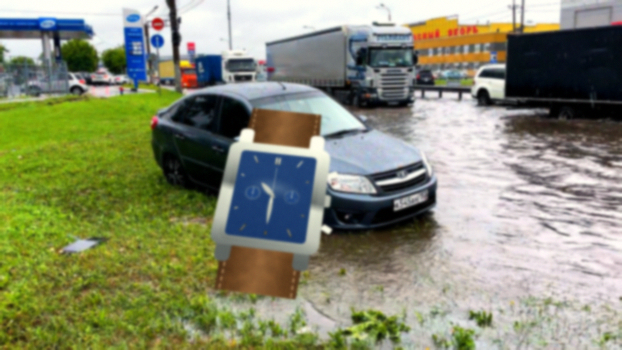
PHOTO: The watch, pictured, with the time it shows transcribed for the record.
10:30
